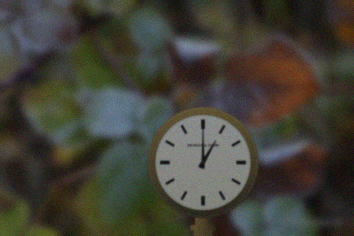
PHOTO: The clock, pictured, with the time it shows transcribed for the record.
1:00
